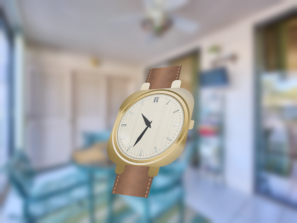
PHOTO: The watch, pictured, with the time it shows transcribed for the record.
10:34
